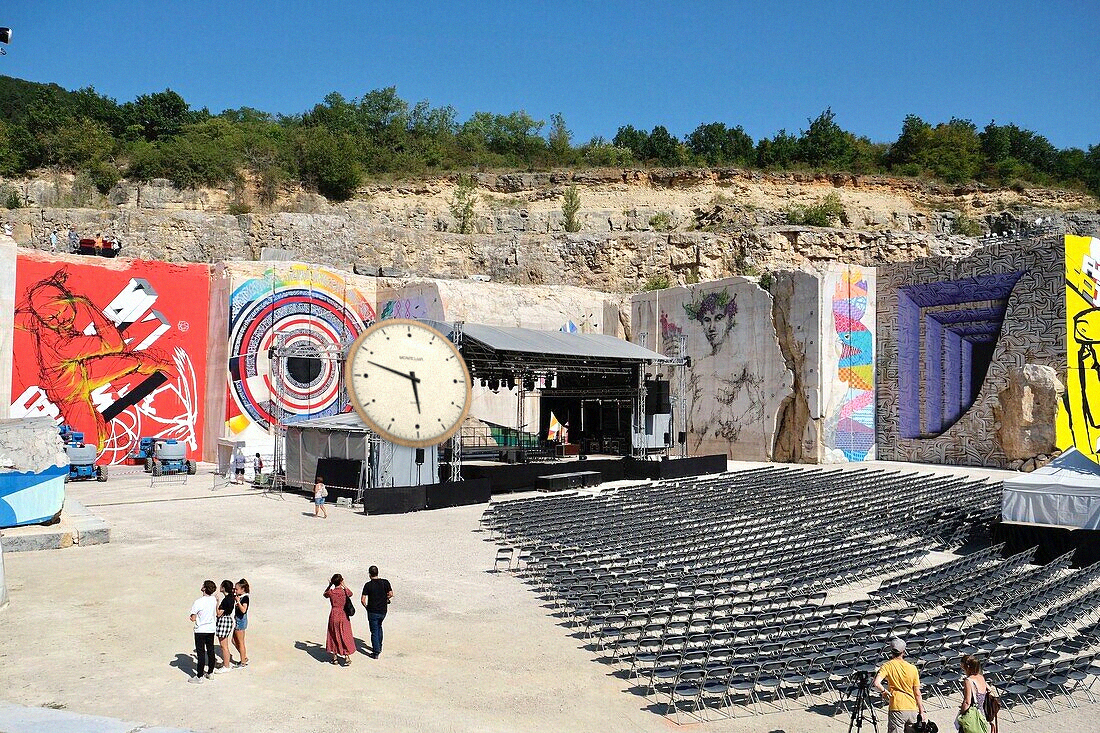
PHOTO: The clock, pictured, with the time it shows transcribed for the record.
5:48
